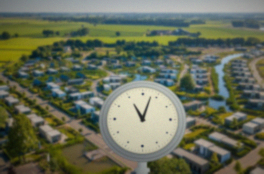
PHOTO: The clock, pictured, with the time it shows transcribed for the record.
11:03
